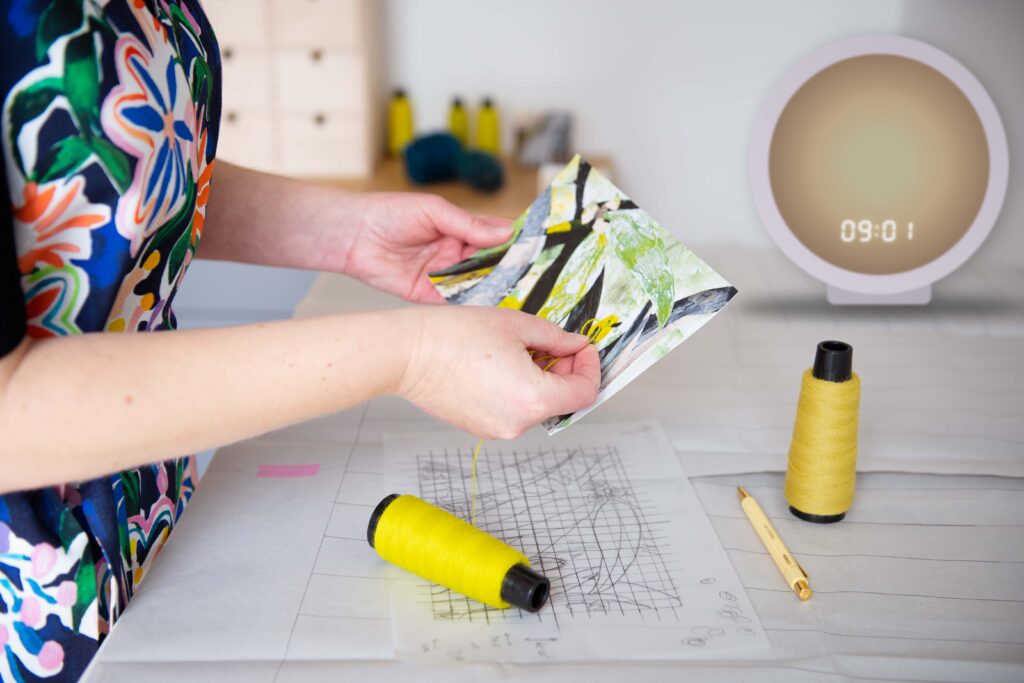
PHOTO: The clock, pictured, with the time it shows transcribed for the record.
9:01
